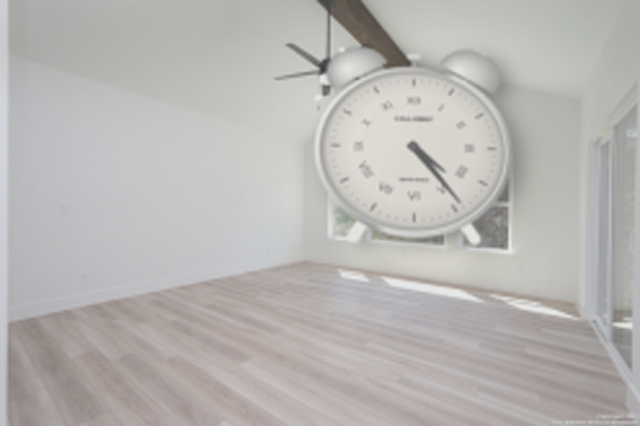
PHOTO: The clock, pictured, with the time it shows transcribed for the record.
4:24
